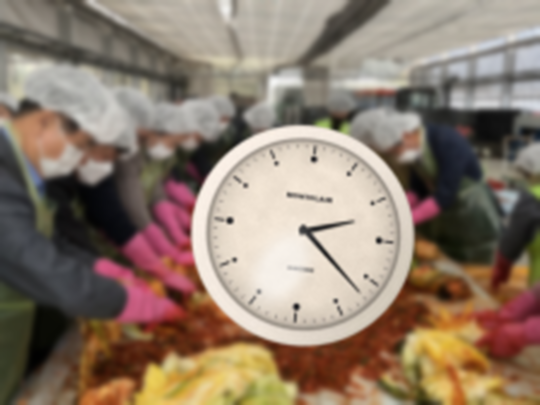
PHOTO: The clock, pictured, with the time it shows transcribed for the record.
2:22
